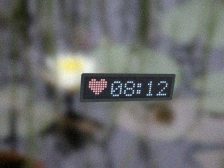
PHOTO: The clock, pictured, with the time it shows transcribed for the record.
8:12
